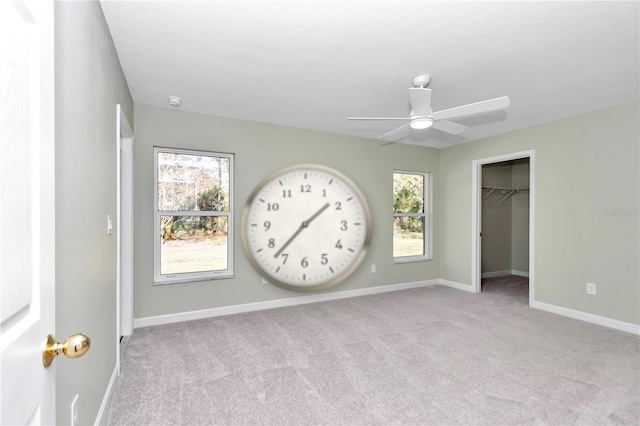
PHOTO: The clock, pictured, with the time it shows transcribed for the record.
1:37
